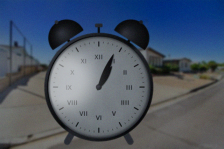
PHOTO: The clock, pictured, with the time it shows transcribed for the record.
1:04
